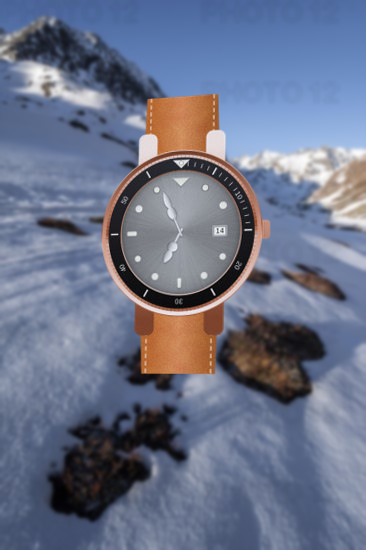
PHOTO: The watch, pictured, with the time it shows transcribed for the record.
6:56
